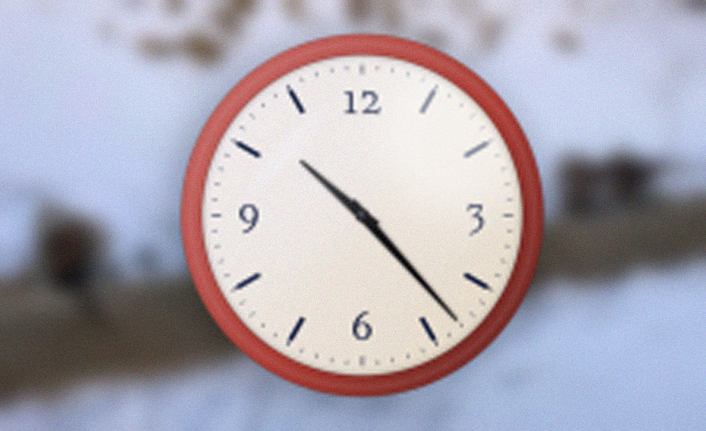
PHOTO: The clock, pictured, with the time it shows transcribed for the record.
10:23
